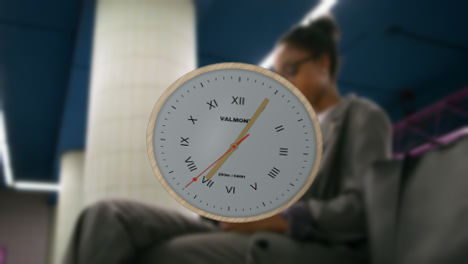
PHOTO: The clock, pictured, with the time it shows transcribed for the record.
7:04:37
